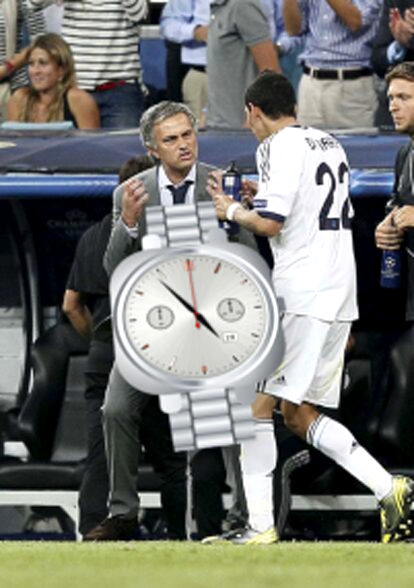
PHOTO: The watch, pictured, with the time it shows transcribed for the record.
4:54
